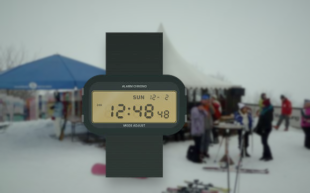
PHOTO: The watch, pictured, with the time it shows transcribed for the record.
12:48:48
